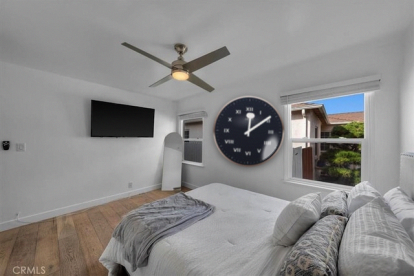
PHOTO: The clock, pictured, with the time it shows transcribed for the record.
12:09
